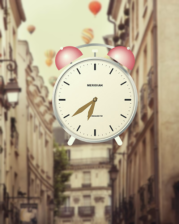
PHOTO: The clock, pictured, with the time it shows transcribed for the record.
6:39
